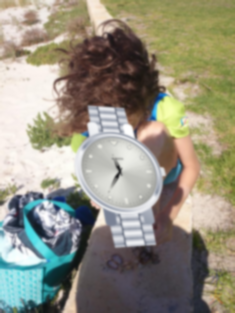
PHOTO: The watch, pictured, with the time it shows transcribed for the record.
11:36
